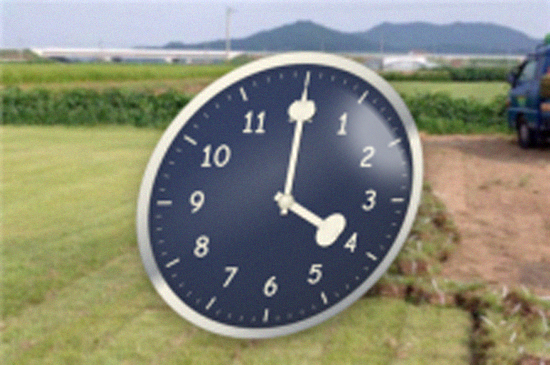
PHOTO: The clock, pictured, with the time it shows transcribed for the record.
4:00
